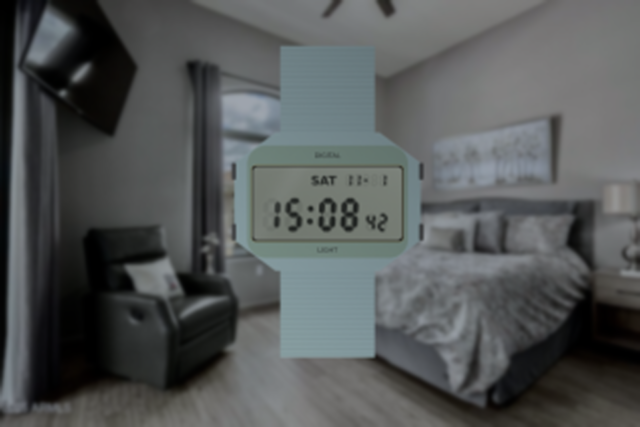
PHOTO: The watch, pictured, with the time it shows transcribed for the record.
15:08:42
